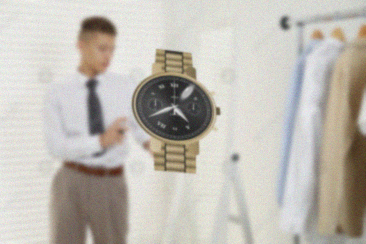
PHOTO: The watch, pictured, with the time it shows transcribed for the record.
4:40
